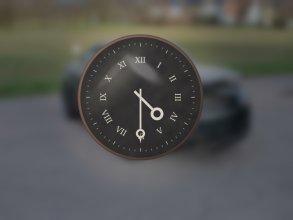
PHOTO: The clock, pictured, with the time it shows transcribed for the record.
4:30
